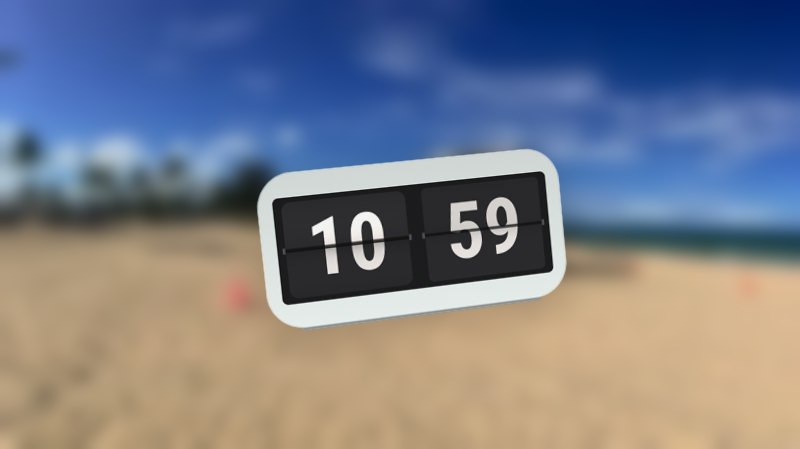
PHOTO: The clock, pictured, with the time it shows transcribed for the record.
10:59
